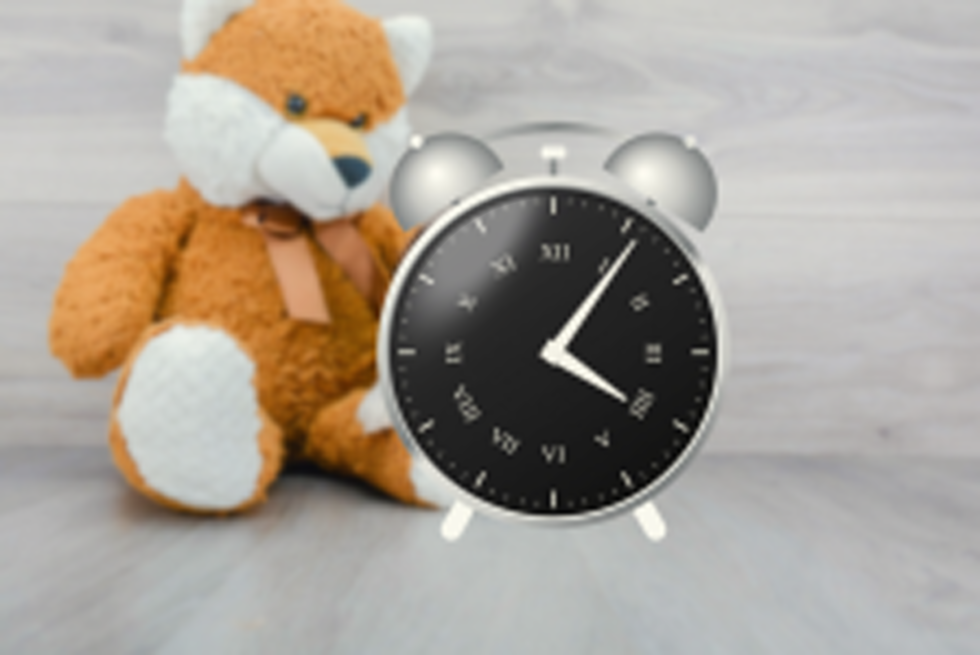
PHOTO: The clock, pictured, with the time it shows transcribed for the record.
4:06
